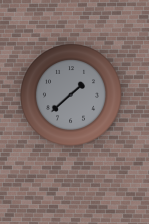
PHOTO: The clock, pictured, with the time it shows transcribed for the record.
1:38
